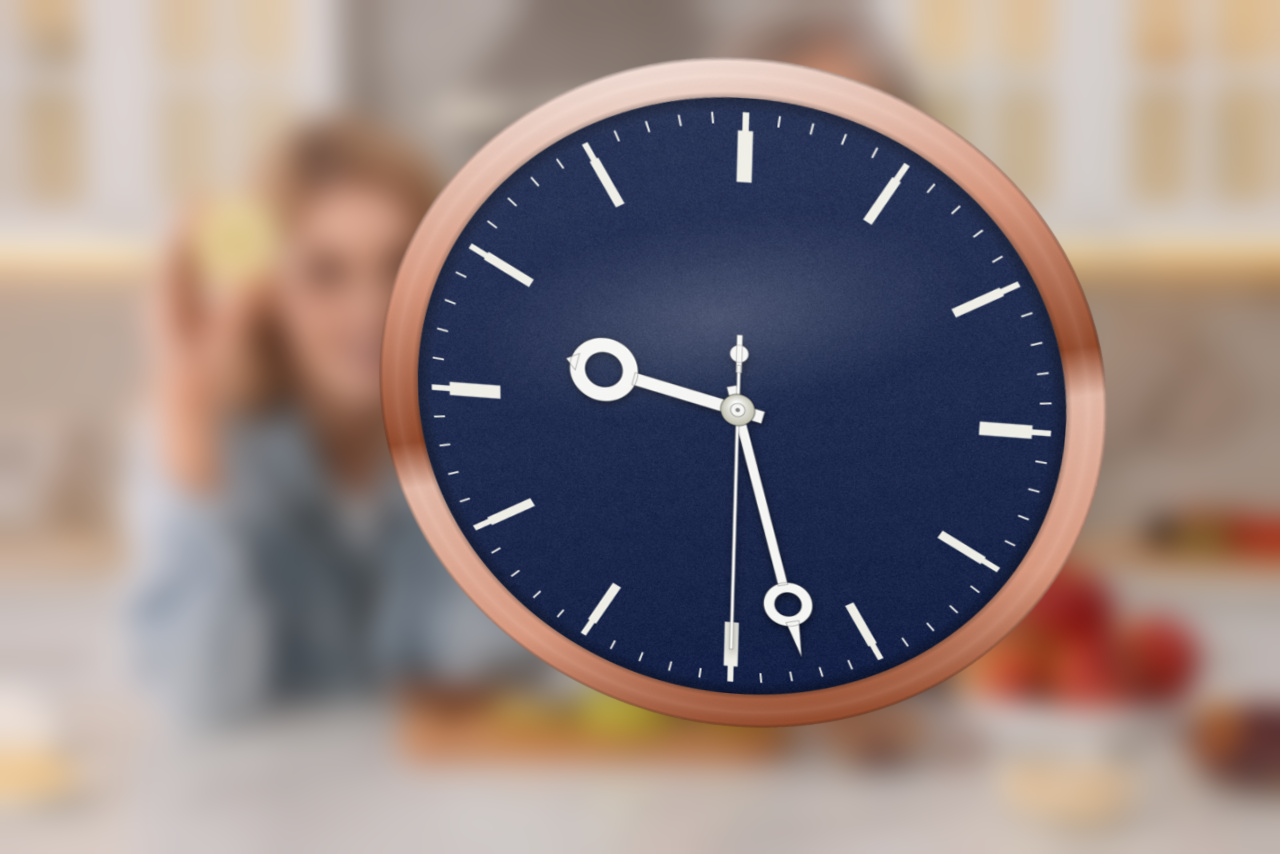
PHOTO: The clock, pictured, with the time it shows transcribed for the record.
9:27:30
